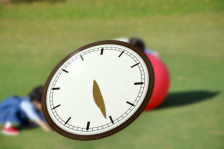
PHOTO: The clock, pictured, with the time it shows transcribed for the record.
5:26
